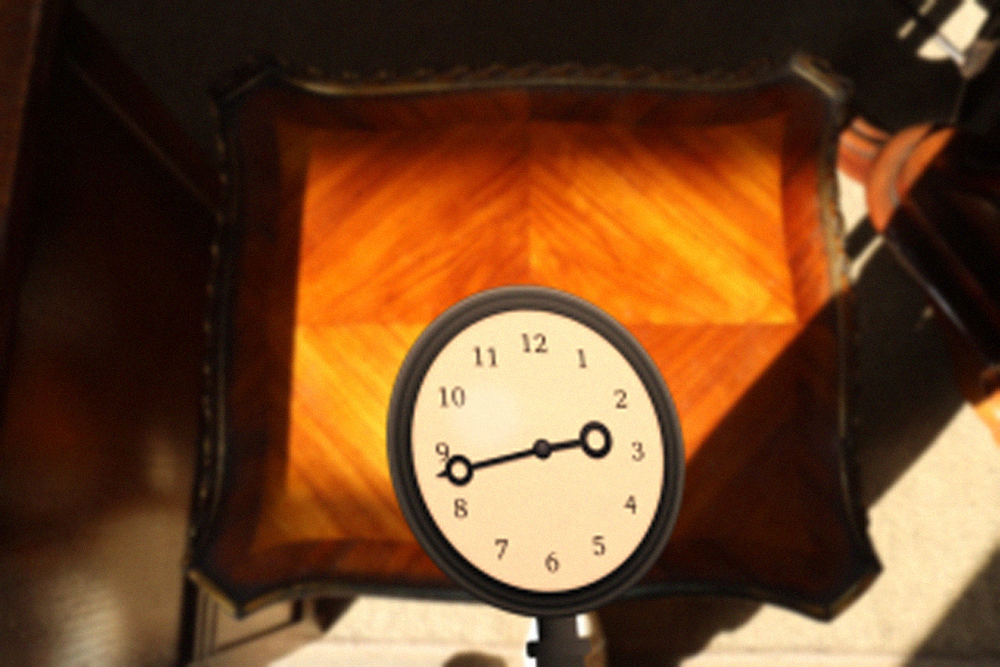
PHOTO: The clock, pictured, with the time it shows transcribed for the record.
2:43
